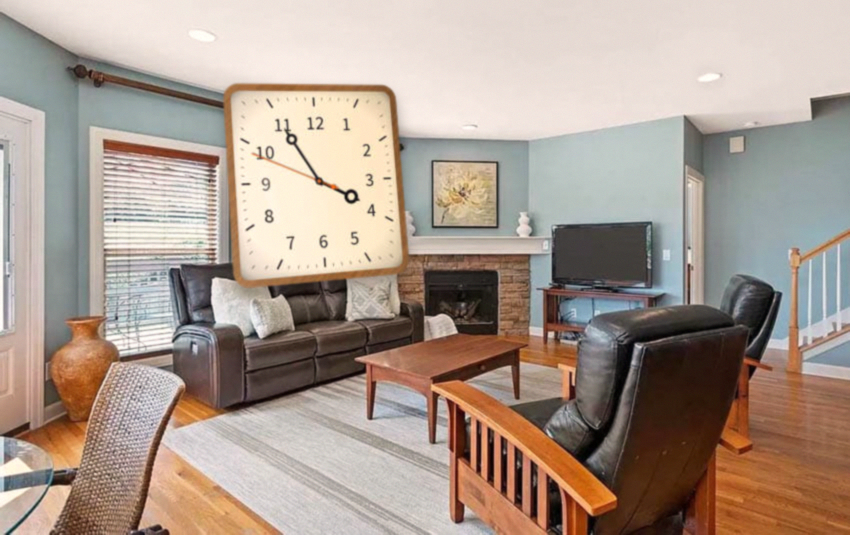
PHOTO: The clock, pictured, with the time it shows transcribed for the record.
3:54:49
